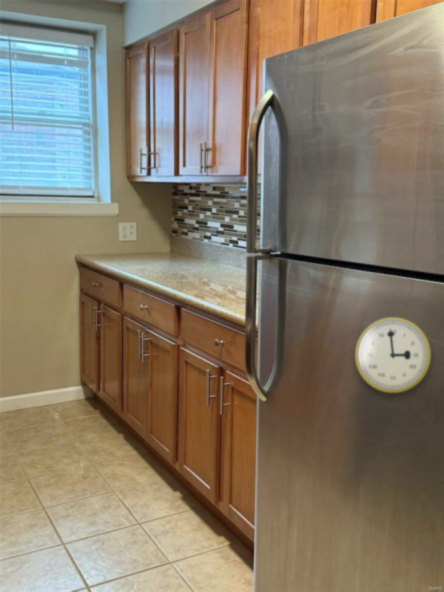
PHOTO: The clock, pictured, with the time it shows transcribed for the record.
2:59
